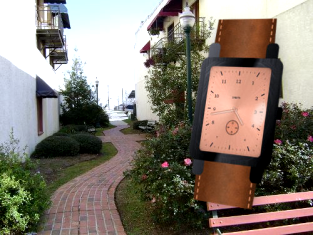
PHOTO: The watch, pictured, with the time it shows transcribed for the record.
4:43
